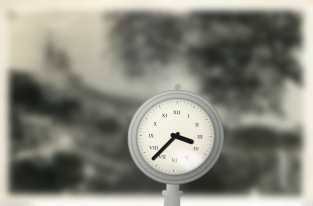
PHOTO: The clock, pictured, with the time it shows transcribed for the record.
3:37
